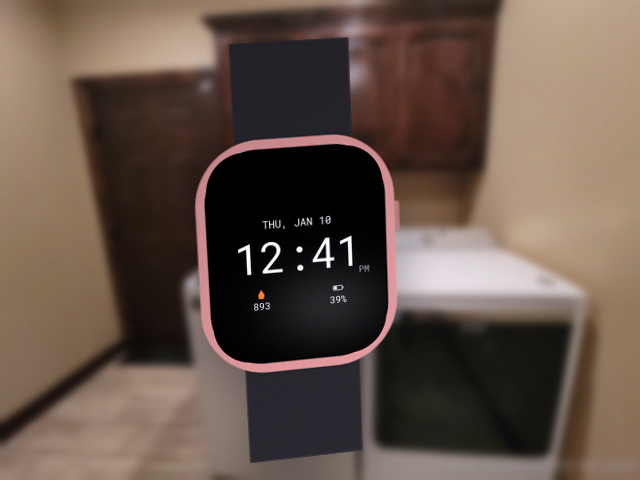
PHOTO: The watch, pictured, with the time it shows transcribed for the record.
12:41
